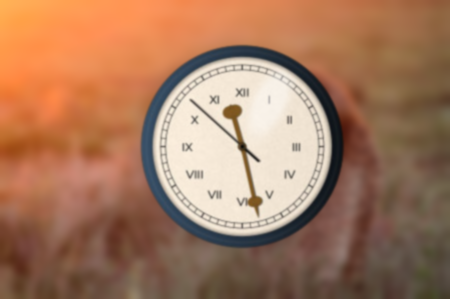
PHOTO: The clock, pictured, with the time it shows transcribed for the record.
11:27:52
